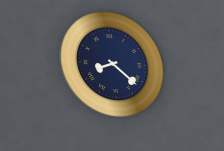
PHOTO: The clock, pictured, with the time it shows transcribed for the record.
8:22
